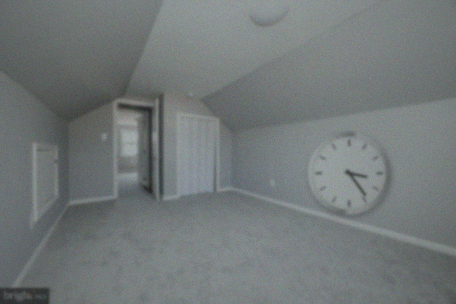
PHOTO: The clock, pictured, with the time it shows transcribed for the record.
3:24
